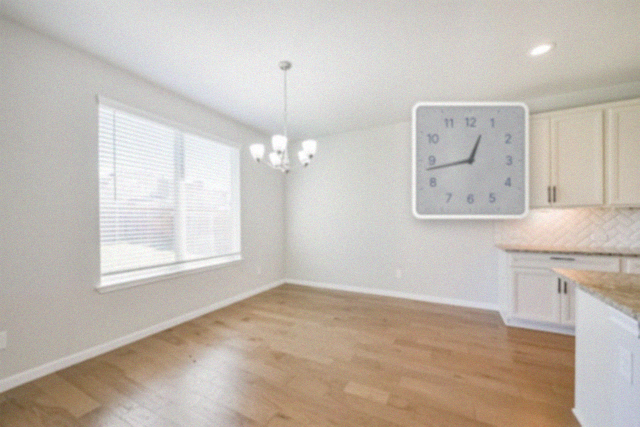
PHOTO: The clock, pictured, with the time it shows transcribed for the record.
12:43
